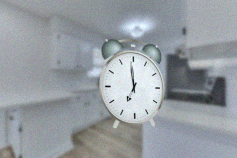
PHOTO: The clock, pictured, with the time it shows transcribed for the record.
6:59
